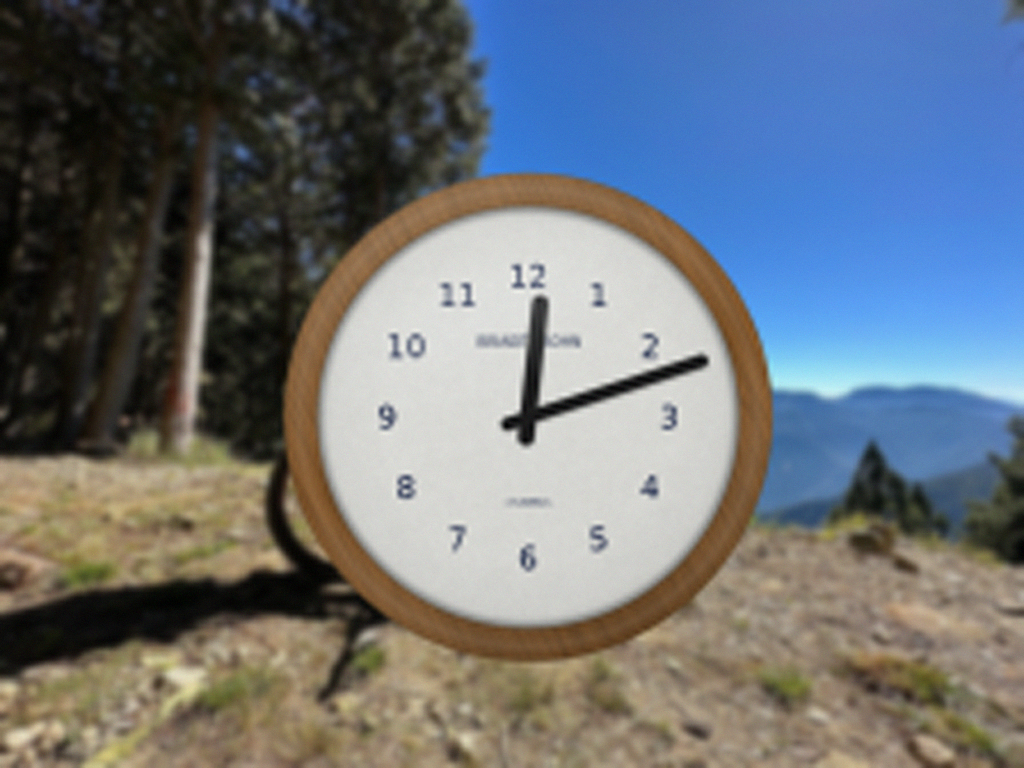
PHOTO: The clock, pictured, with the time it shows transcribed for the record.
12:12
